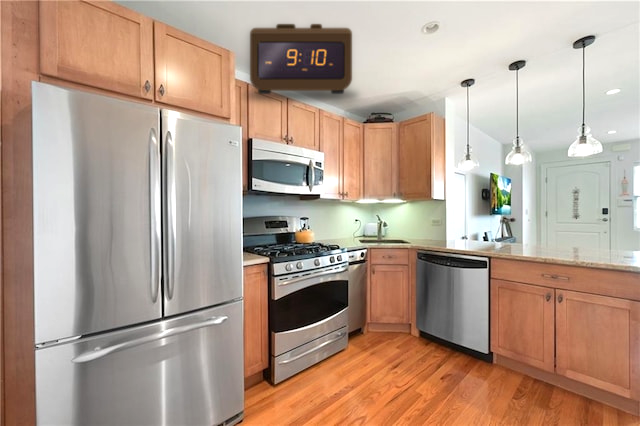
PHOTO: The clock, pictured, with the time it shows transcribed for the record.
9:10
